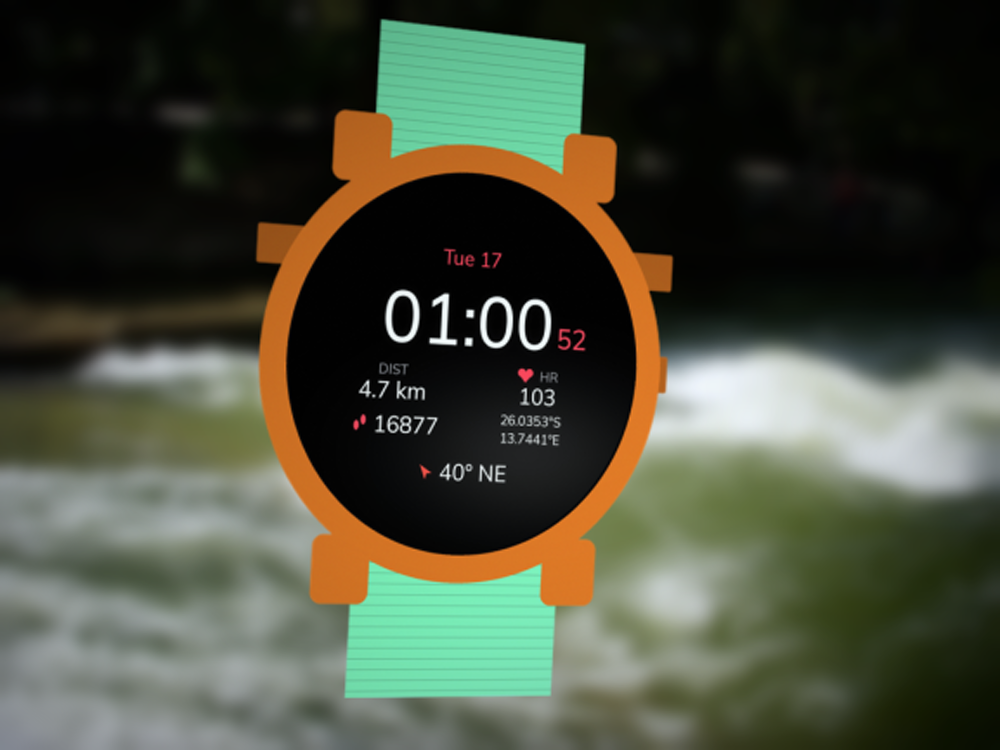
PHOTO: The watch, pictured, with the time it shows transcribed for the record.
1:00:52
